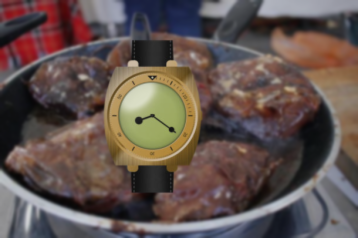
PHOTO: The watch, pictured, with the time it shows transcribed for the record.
8:21
